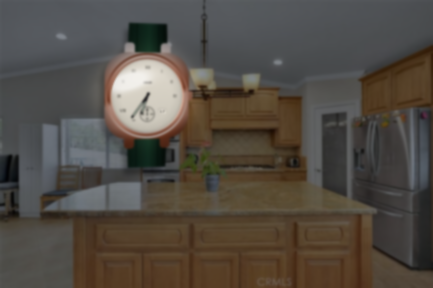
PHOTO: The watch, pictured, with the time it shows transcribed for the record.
6:36
